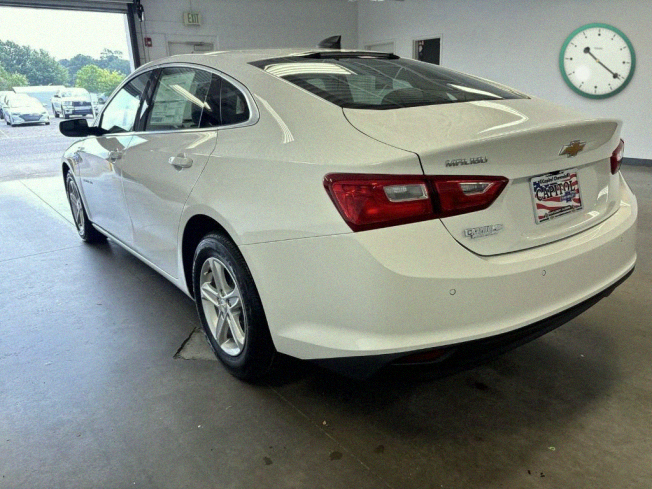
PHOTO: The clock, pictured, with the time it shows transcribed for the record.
10:21
